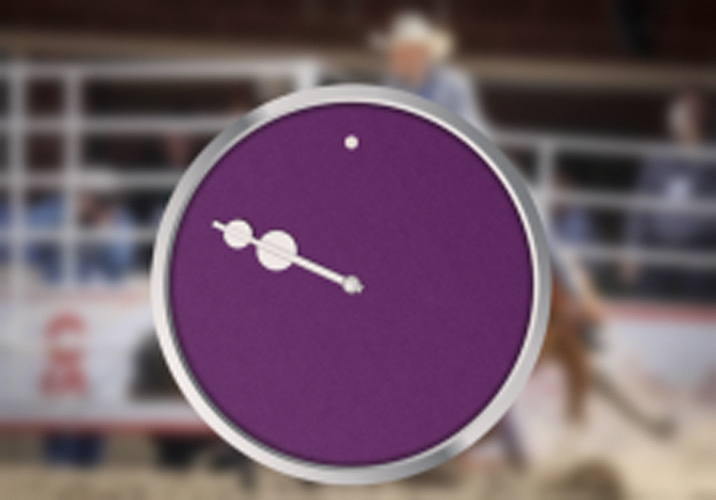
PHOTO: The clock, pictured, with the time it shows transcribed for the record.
9:49
